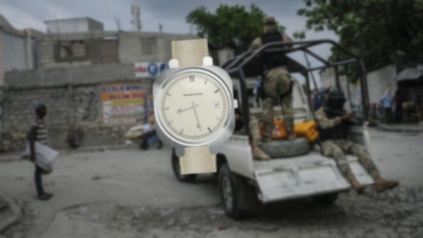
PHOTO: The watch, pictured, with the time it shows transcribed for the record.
8:28
